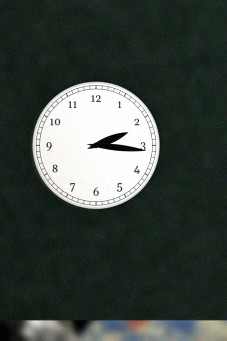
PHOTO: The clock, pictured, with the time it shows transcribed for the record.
2:16
